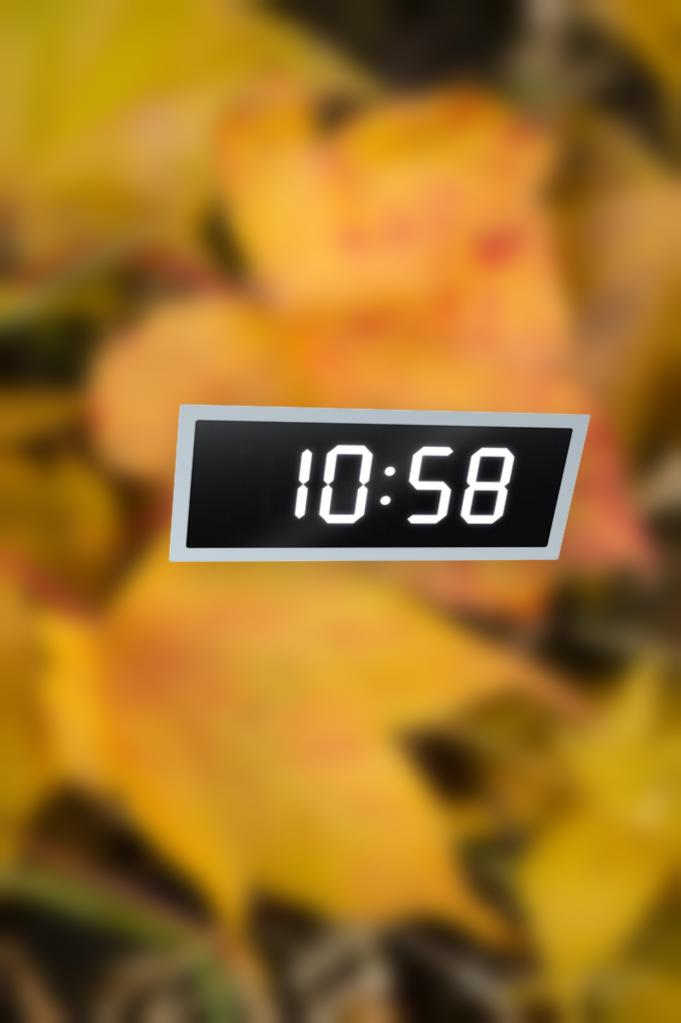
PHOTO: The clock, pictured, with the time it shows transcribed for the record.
10:58
